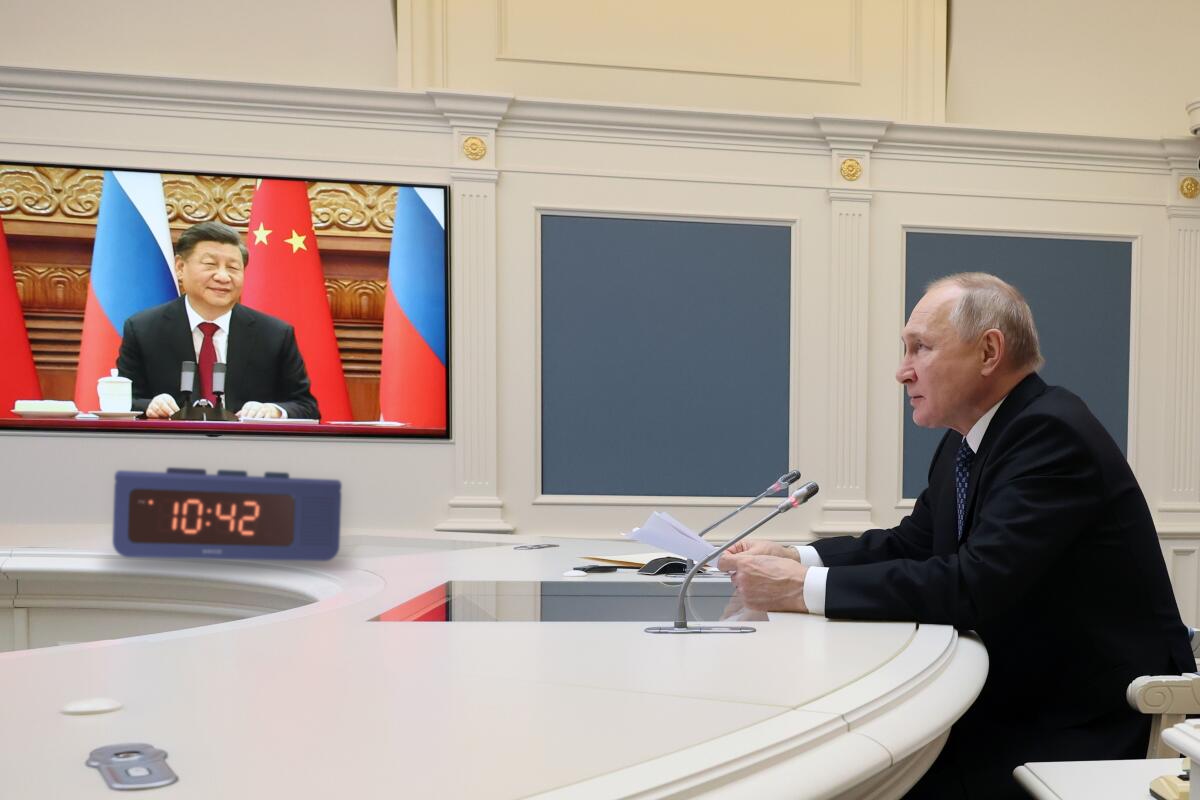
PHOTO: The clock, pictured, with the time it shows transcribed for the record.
10:42
